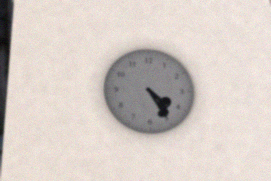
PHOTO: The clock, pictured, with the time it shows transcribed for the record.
4:25
